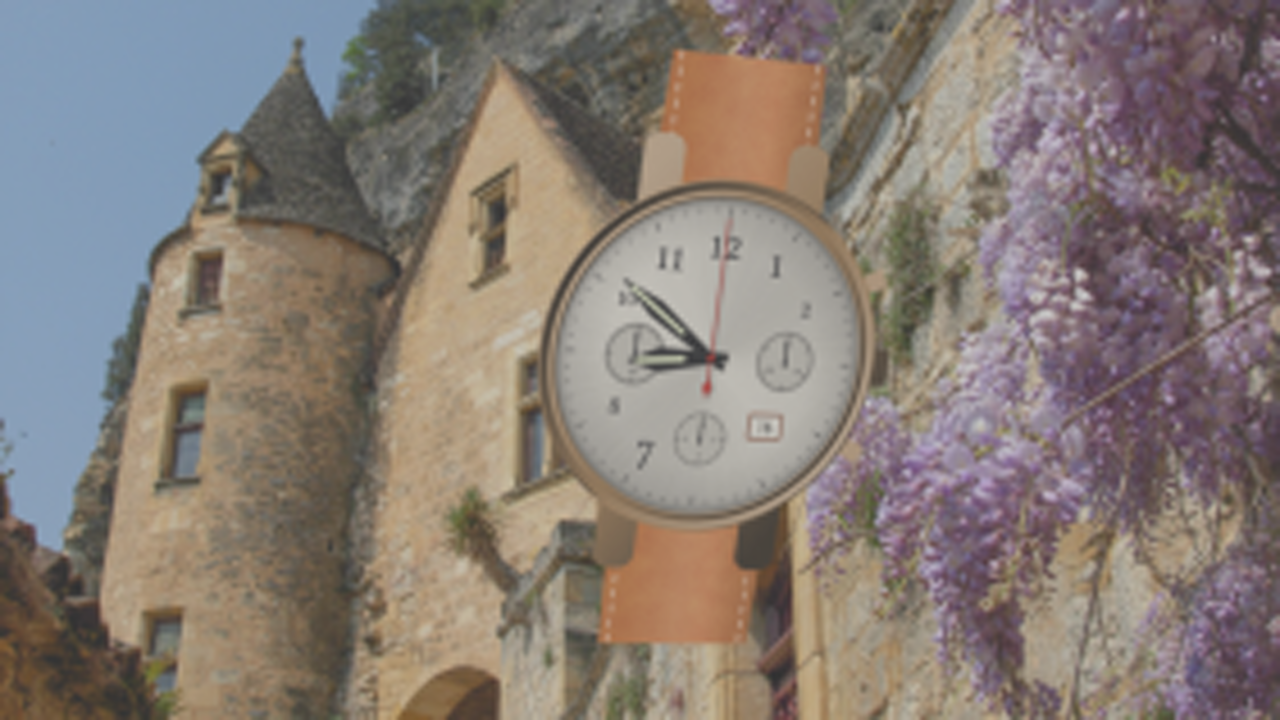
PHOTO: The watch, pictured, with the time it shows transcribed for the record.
8:51
